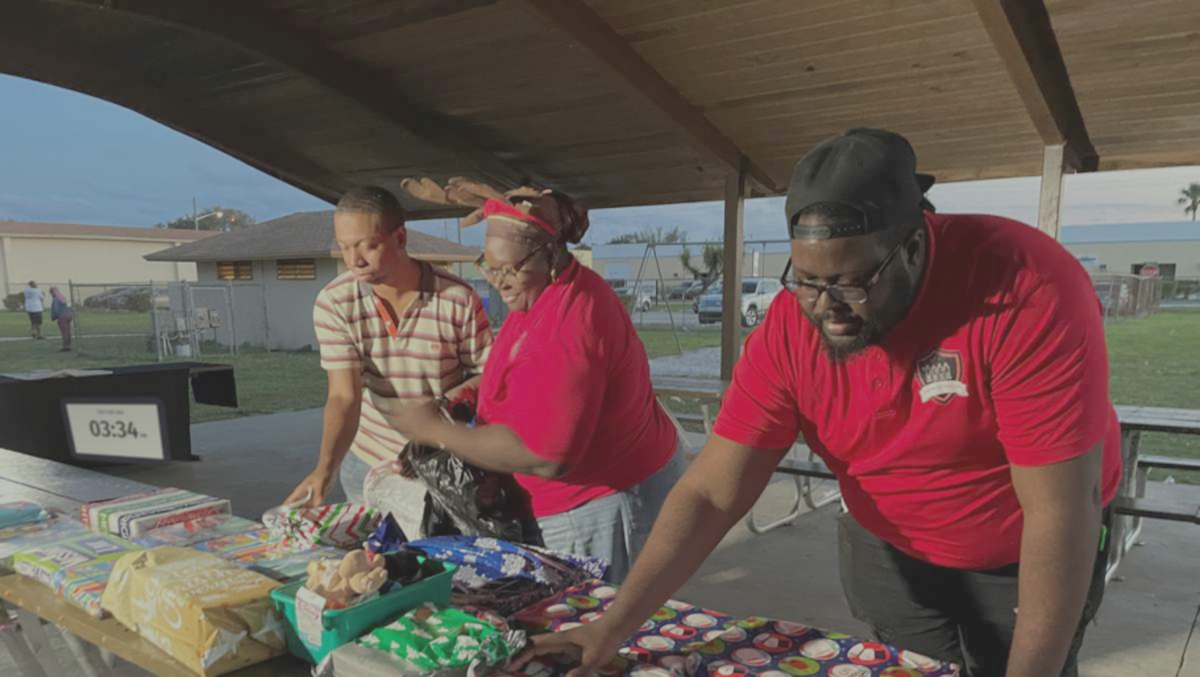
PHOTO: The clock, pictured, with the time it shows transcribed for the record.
3:34
